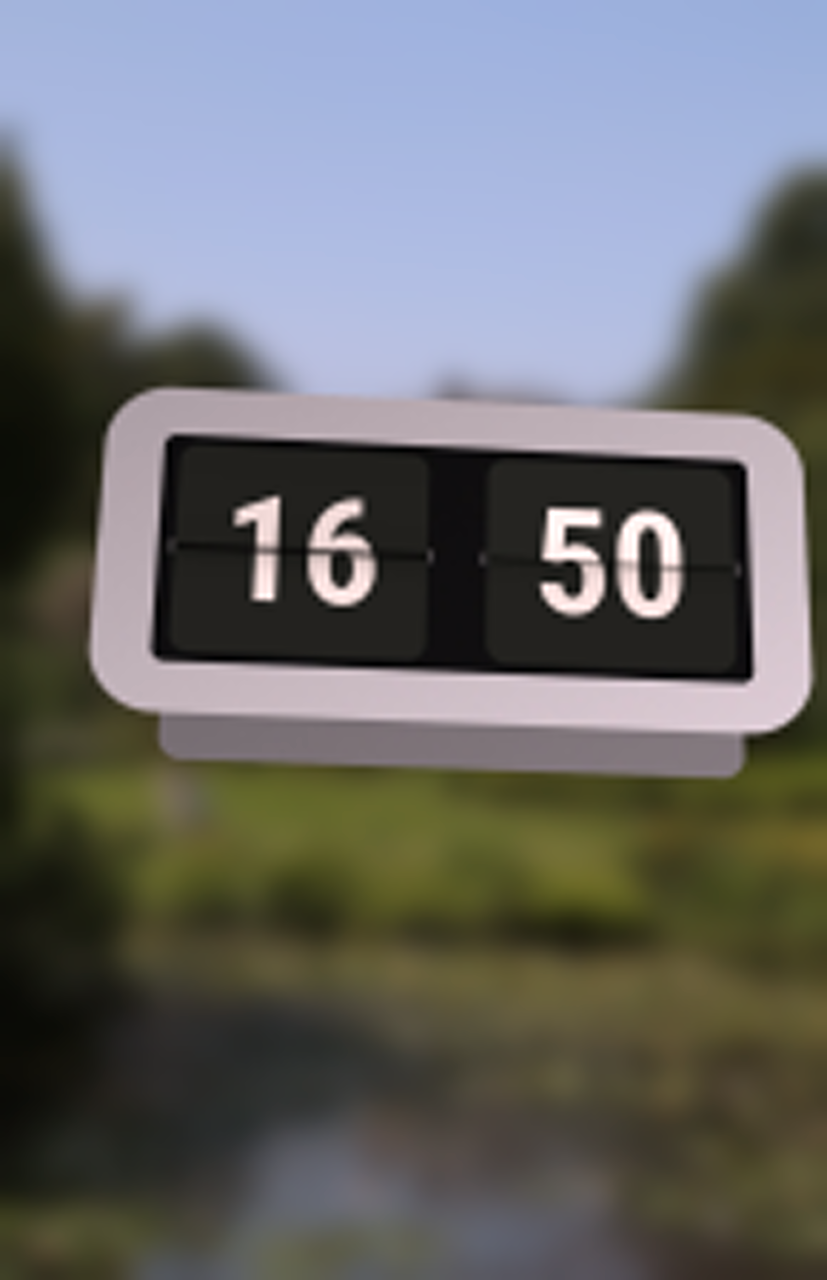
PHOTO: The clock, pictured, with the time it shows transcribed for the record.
16:50
